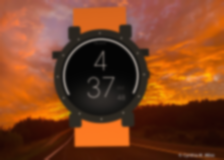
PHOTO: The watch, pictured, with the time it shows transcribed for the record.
4:37
